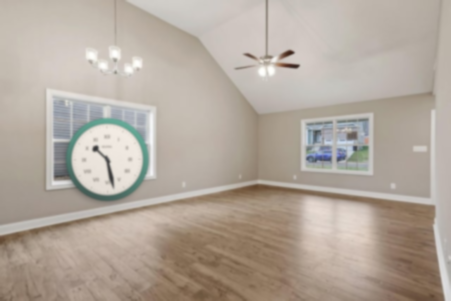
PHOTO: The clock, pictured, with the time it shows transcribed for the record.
10:28
